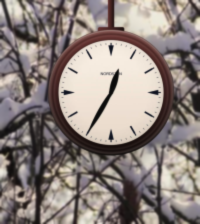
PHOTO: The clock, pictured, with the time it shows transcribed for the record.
12:35
